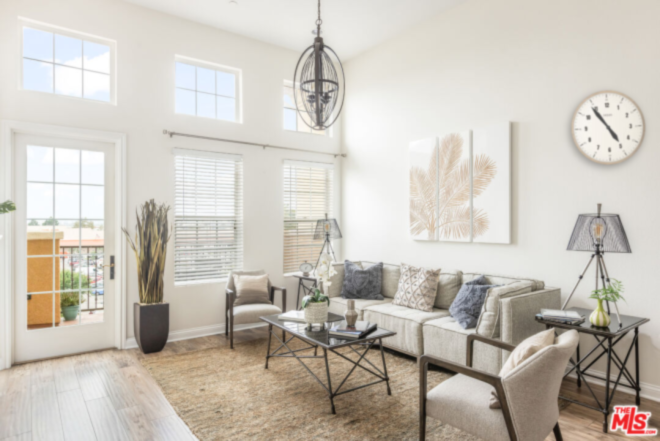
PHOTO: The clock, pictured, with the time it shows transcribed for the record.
4:54
